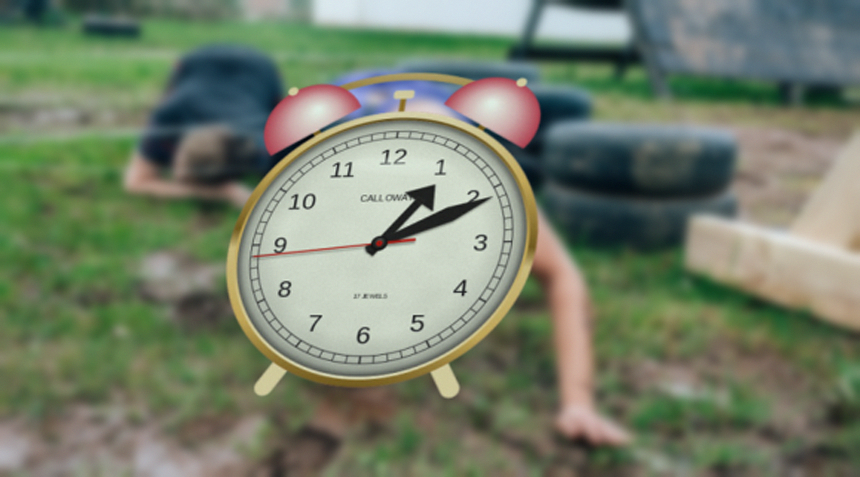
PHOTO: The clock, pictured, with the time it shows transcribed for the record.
1:10:44
